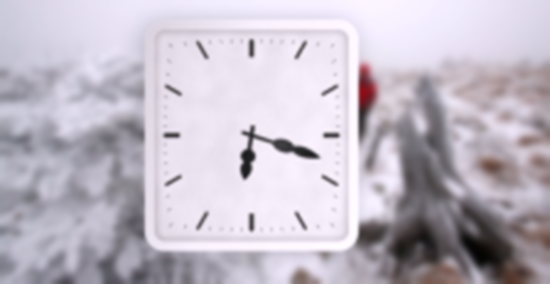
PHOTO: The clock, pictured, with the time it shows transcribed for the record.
6:18
